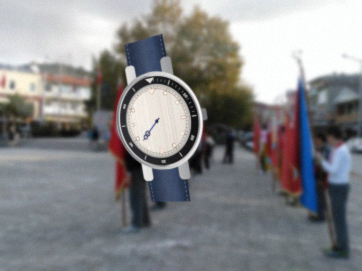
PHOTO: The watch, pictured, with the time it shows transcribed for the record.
7:38
